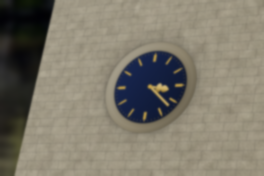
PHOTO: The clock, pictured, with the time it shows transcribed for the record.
3:22
